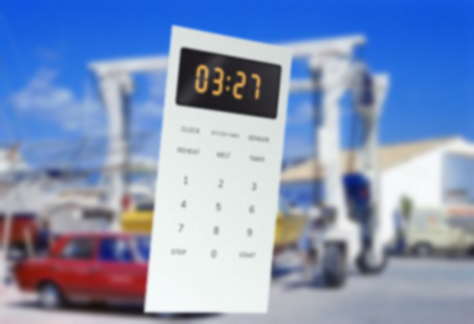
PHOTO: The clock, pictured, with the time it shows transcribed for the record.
3:27
